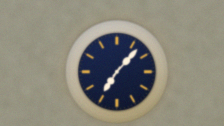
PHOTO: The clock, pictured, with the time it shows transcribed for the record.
7:07
